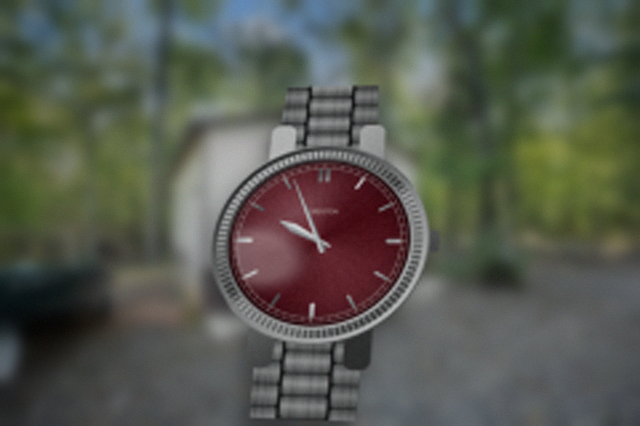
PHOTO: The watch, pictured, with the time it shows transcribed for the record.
9:56
